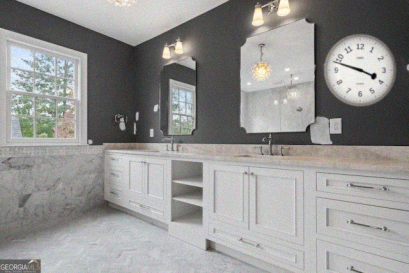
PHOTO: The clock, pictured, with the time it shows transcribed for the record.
3:48
